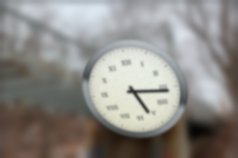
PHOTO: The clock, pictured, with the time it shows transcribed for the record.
5:16
